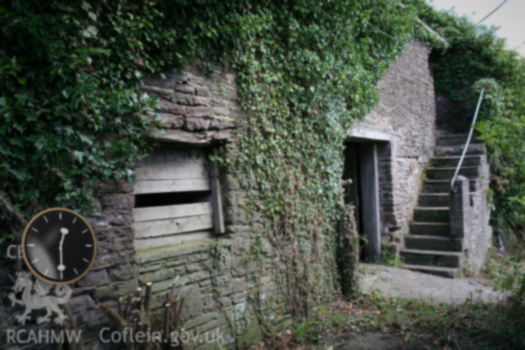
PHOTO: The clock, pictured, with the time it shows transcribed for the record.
12:30
